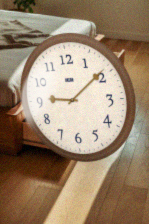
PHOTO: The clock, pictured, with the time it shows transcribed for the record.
9:09
